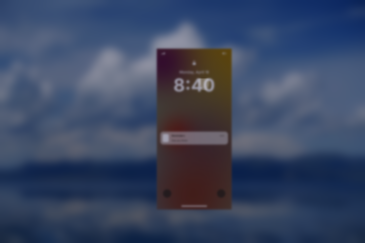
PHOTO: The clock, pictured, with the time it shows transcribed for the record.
8:40
